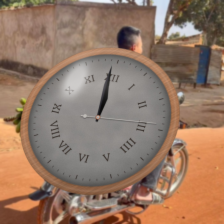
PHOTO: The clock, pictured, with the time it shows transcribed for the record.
11:59:14
